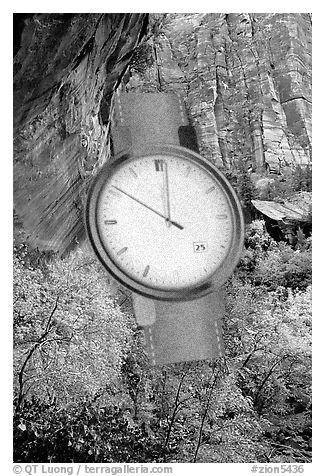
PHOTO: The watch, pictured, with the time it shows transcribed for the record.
12:00:51
